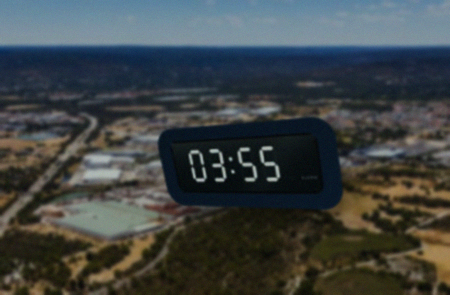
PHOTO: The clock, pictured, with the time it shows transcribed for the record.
3:55
